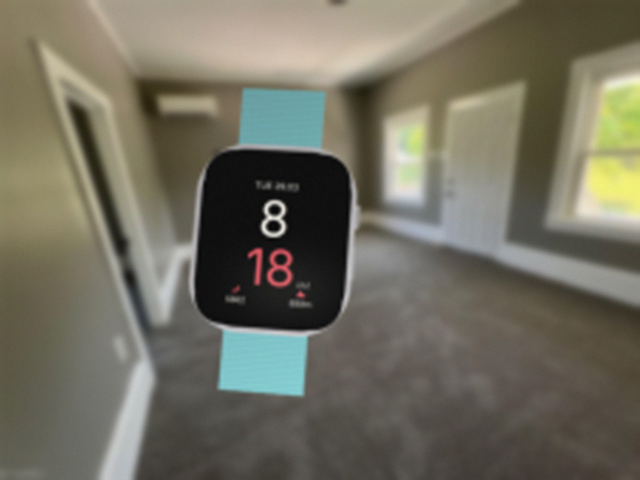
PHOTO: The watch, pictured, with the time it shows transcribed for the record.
8:18
